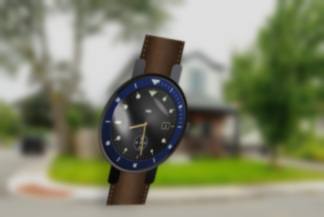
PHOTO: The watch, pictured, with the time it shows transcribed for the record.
8:29
